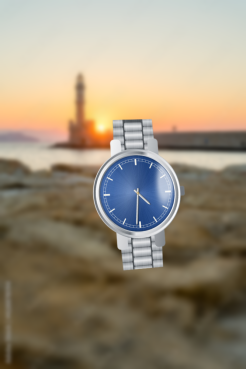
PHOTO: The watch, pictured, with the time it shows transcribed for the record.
4:31
